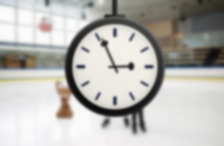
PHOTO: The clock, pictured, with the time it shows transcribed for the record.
2:56
